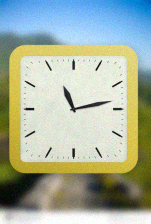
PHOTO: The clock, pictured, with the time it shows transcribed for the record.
11:13
